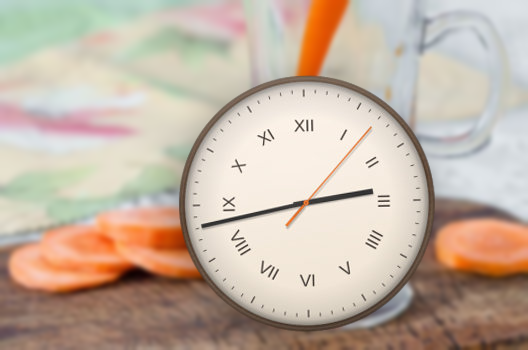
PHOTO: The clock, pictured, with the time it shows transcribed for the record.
2:43:07
